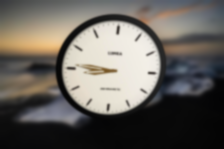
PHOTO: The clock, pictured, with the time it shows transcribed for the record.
8:46
